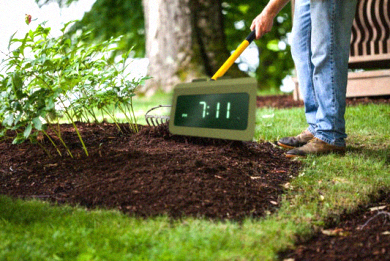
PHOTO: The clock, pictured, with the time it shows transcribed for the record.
7:11
